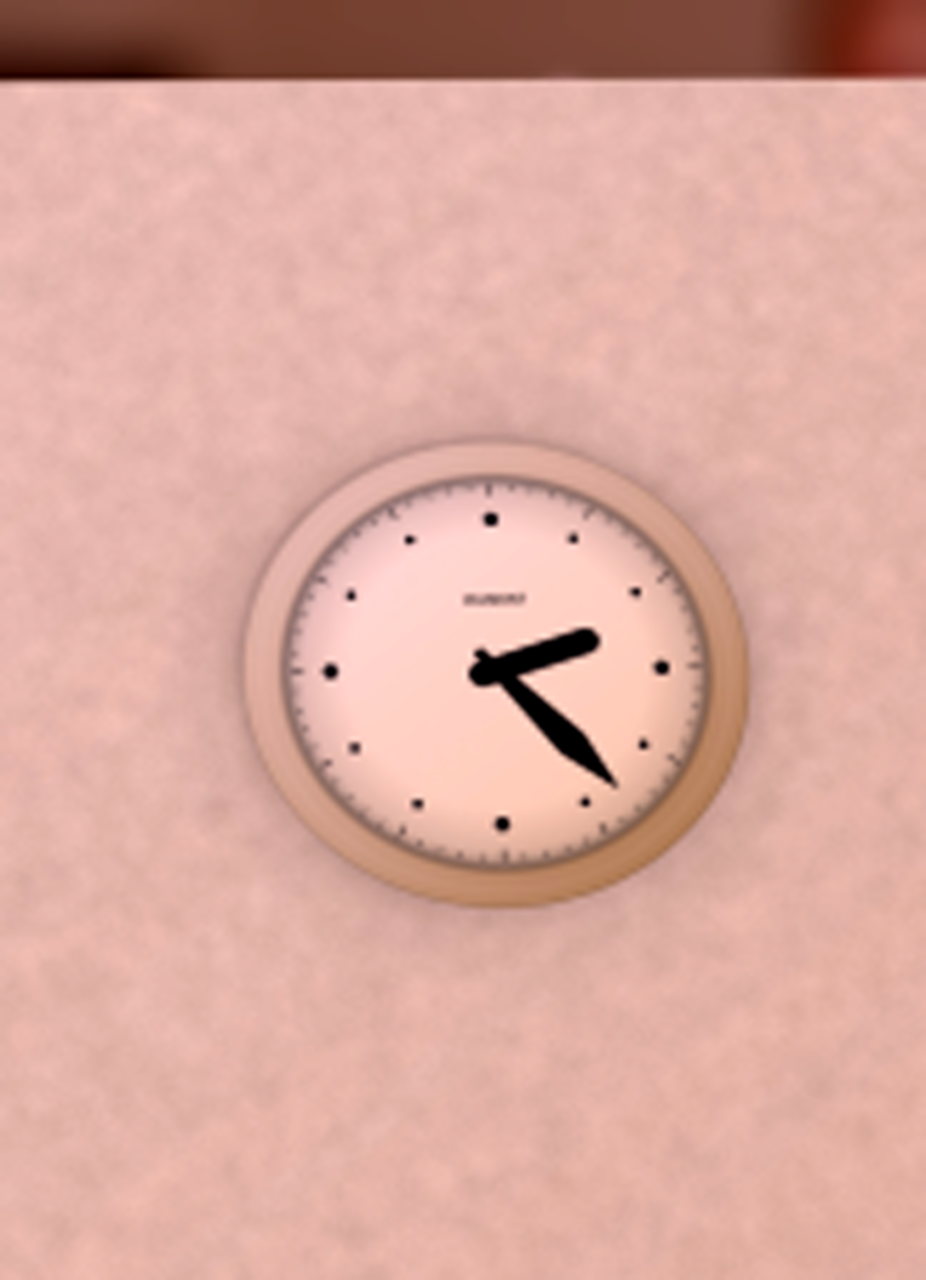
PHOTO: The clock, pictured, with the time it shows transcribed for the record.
2:23
